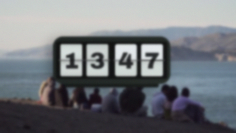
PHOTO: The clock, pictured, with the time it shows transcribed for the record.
13:47
